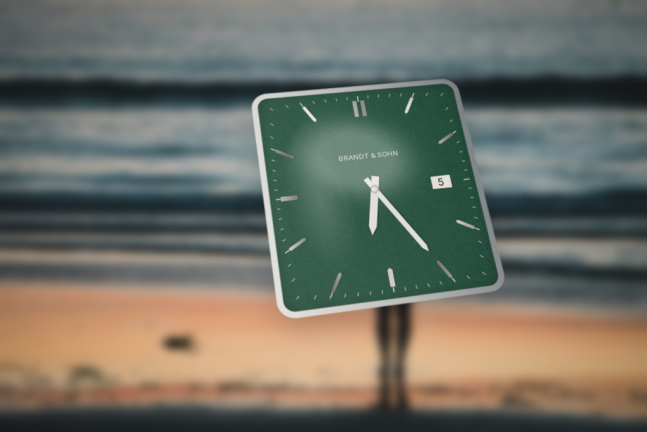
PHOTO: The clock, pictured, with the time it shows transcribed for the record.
6:25
